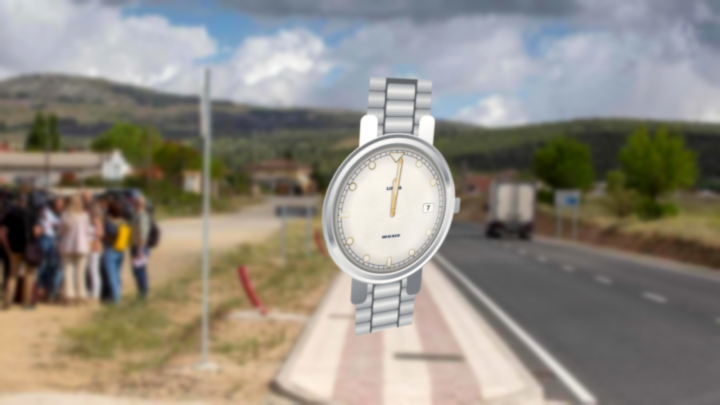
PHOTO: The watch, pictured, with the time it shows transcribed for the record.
12:01
